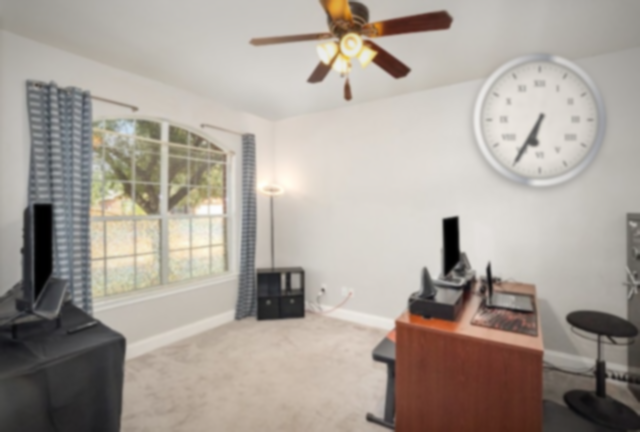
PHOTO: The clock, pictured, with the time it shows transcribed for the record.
6:35
